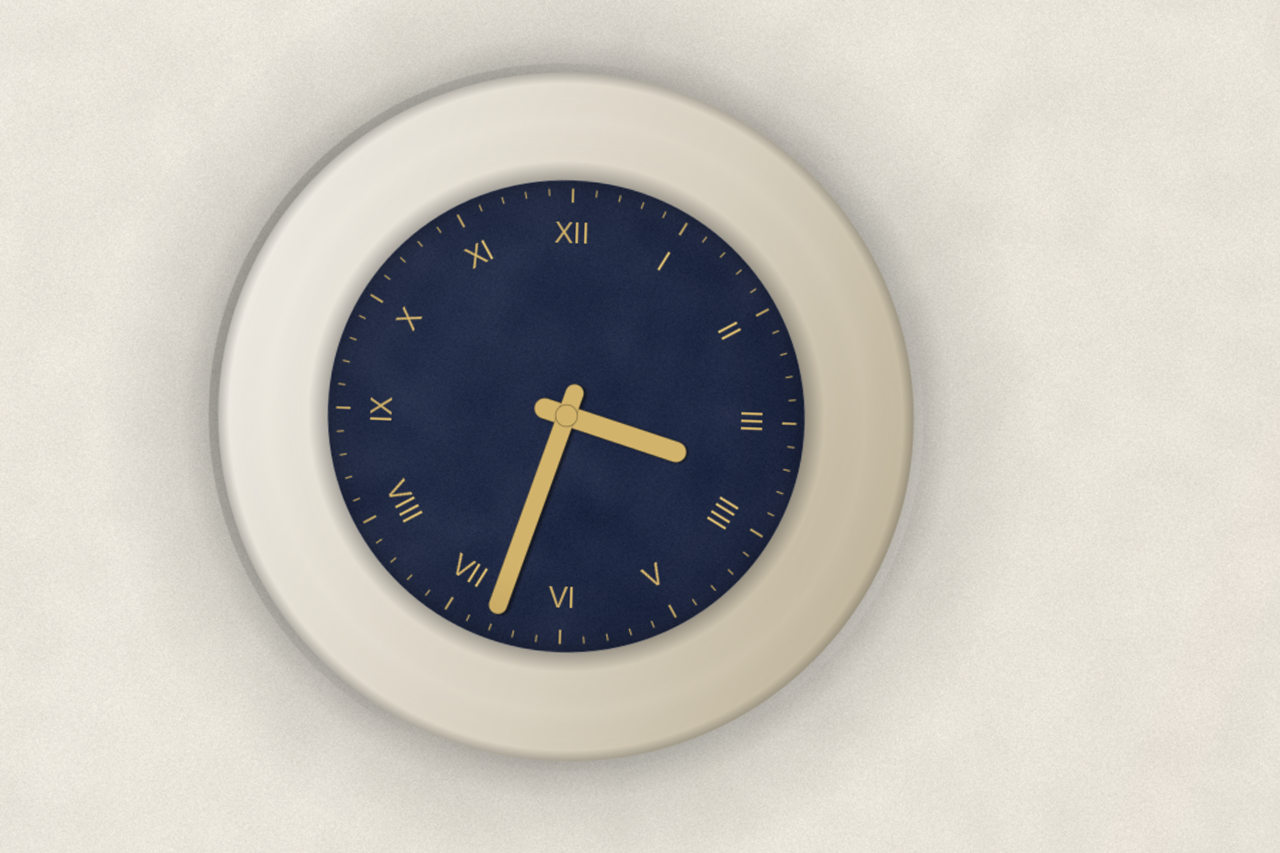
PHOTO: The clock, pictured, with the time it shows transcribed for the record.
3:33
